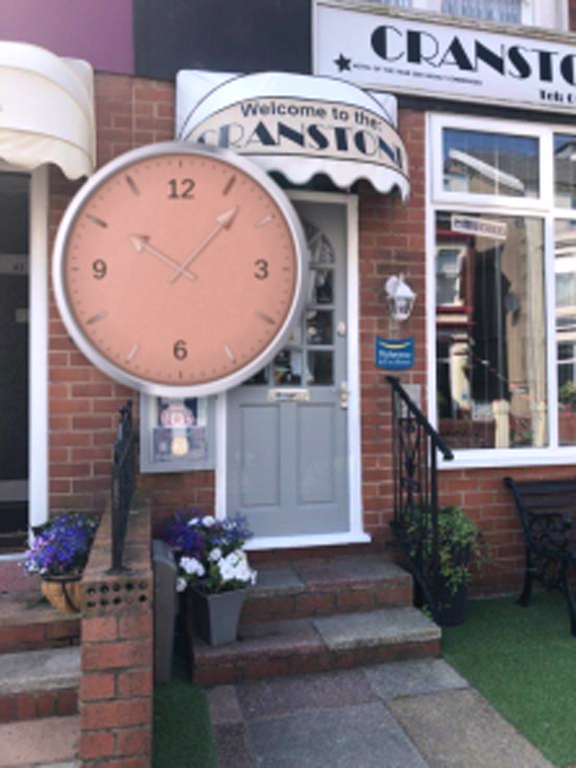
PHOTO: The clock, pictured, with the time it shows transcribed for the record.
10:07
